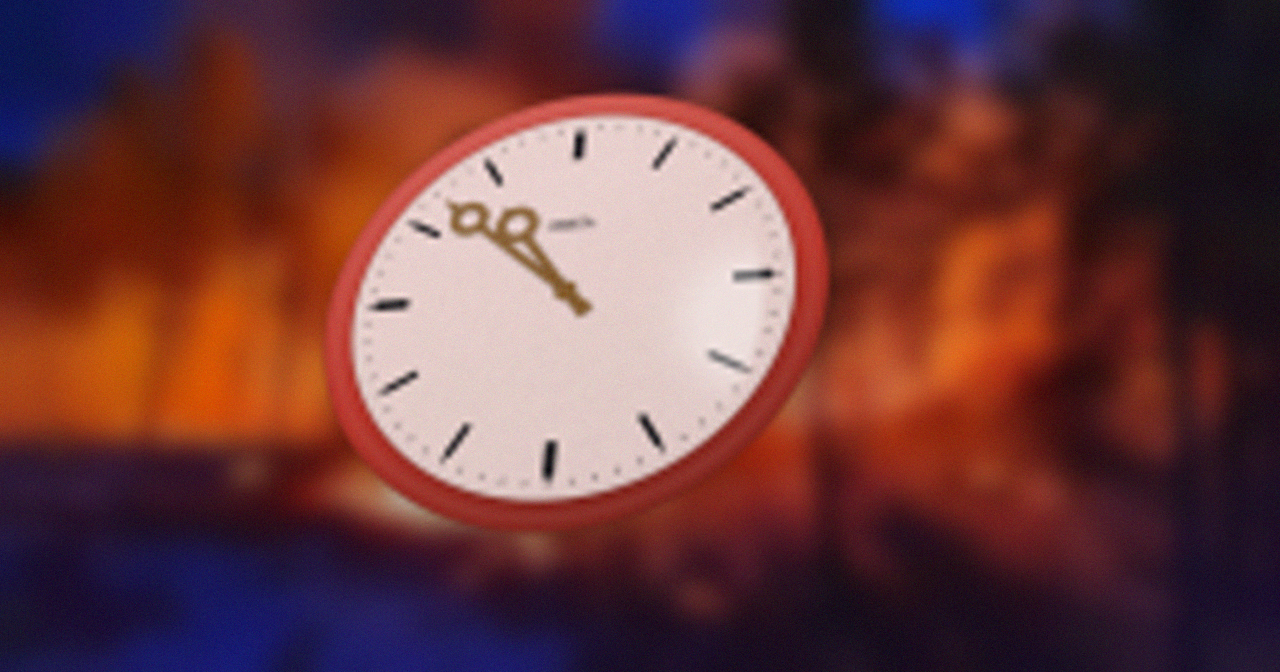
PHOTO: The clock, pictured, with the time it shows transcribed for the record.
10:52
